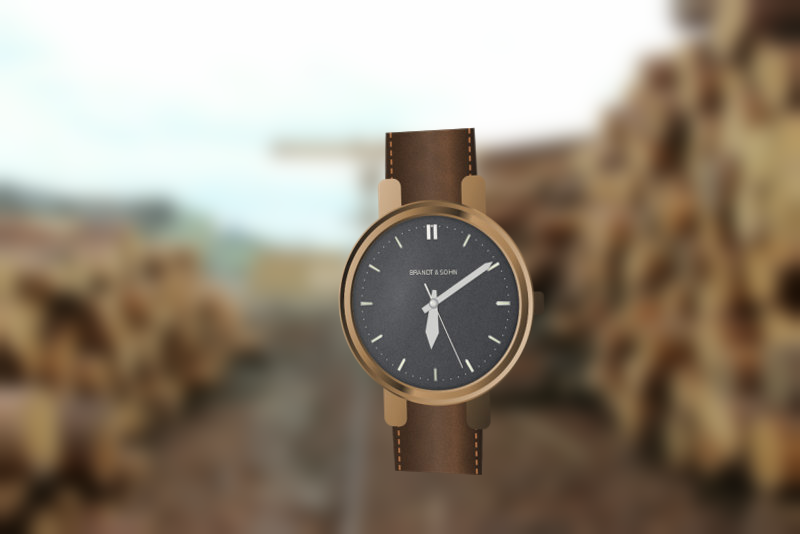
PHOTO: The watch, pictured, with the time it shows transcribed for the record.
6:09:26
